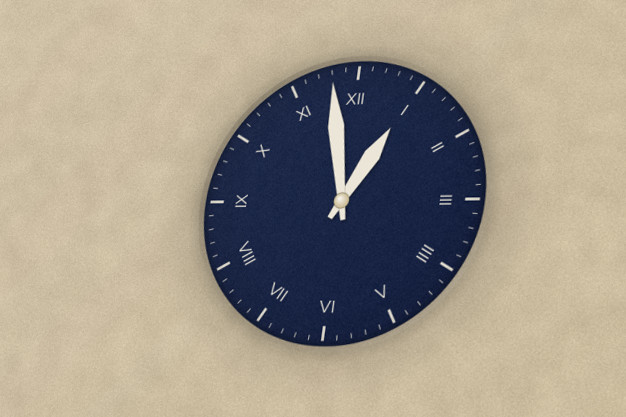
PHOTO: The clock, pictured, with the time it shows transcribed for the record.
12:58
